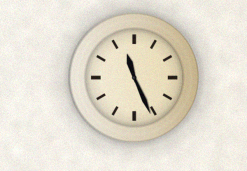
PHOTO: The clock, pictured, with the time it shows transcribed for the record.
11:26
